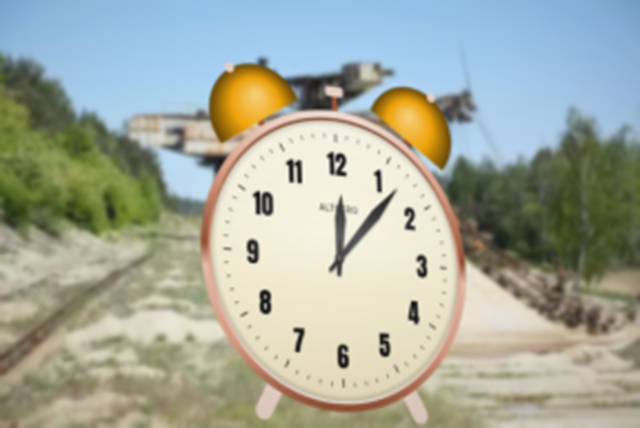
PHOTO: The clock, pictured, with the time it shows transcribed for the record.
12:07
